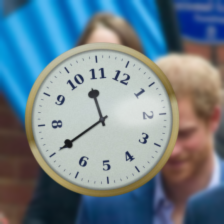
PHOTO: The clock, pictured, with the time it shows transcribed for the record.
10:35
